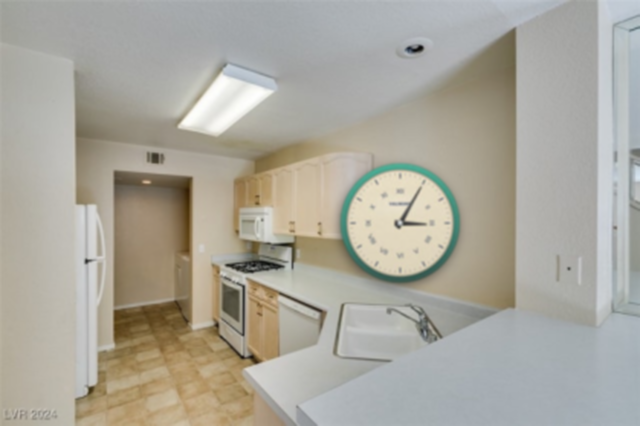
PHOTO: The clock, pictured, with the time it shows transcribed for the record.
3:05
